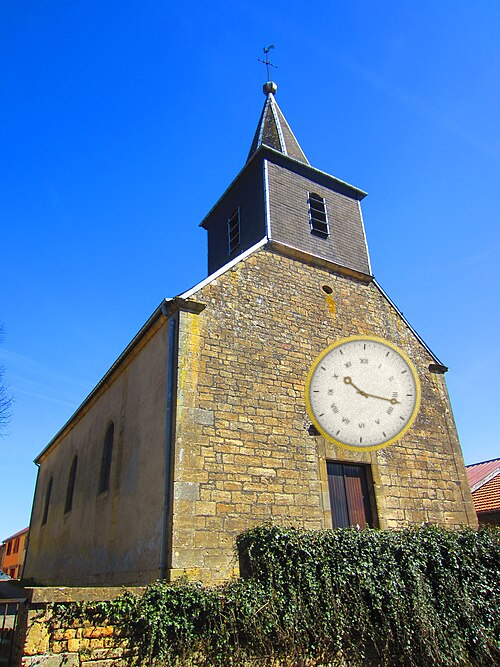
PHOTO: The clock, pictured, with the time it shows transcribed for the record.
10:17
